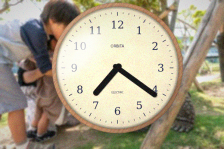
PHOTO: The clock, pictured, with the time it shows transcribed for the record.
7:21
